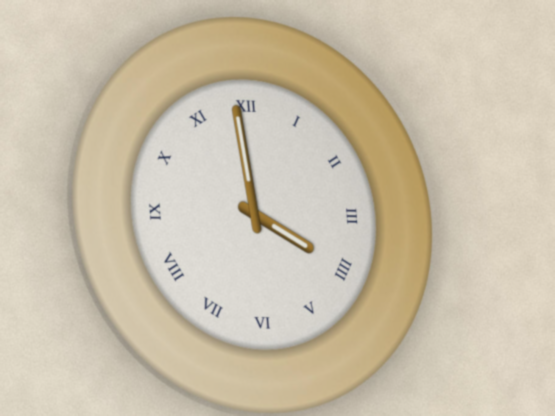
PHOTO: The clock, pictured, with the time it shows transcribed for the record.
3:59
